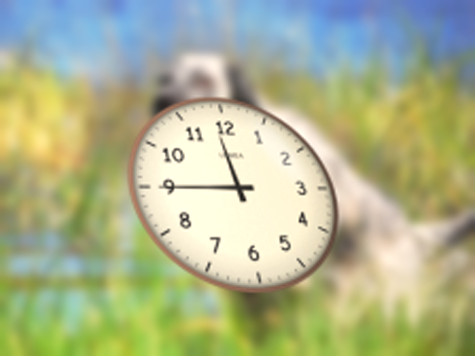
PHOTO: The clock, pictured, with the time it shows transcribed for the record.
11:45
